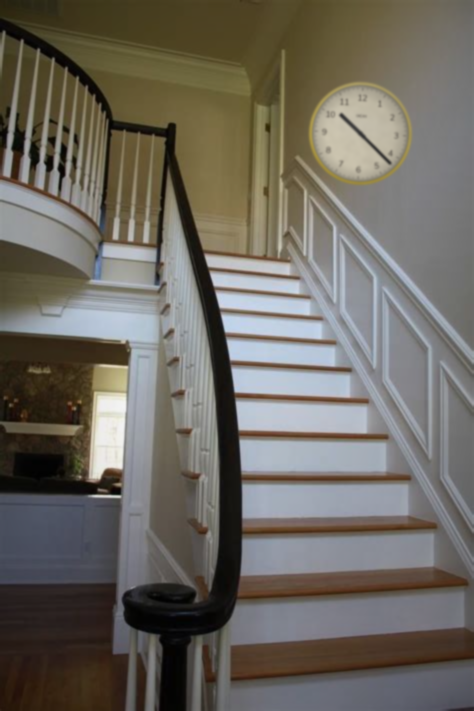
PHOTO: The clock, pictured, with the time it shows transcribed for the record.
10:22
